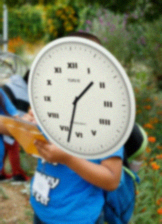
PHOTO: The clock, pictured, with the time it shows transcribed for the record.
1:33
